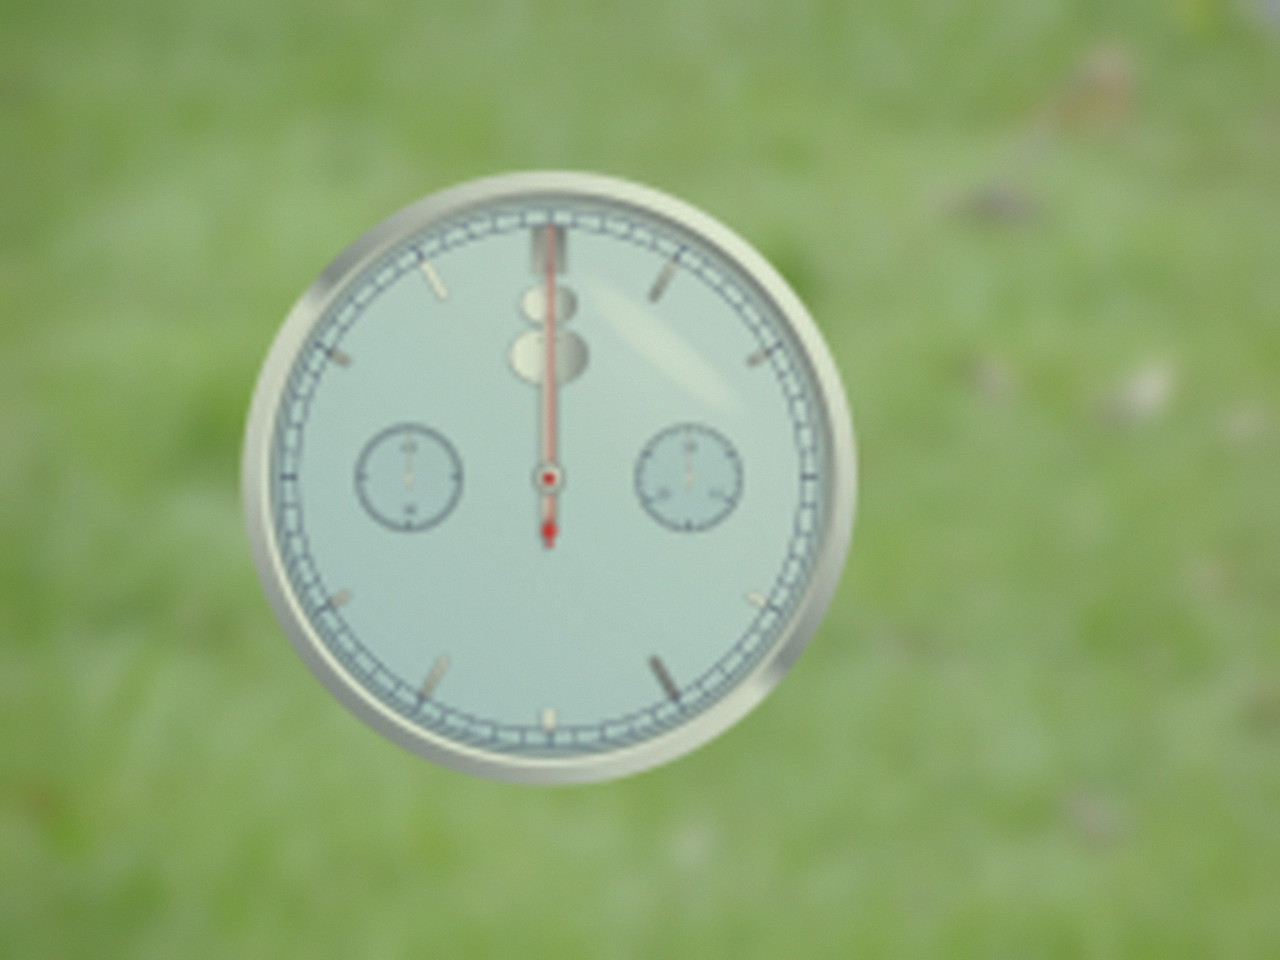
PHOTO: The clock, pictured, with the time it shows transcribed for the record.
12:00
